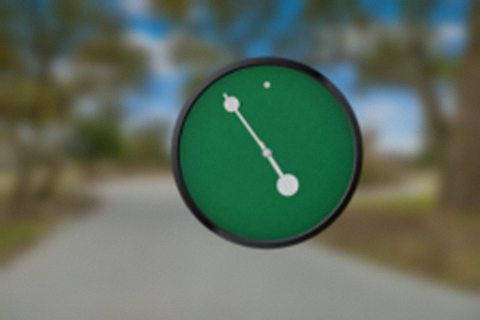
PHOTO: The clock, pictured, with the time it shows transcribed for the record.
4:54
